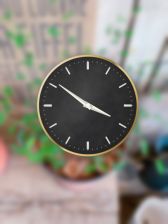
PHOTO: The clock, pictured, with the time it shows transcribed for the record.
3:51
